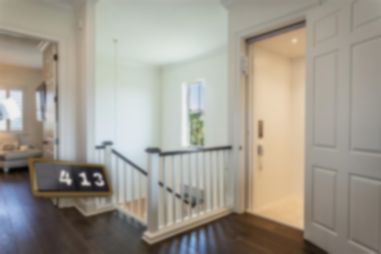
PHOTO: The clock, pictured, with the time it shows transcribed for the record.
4:13
